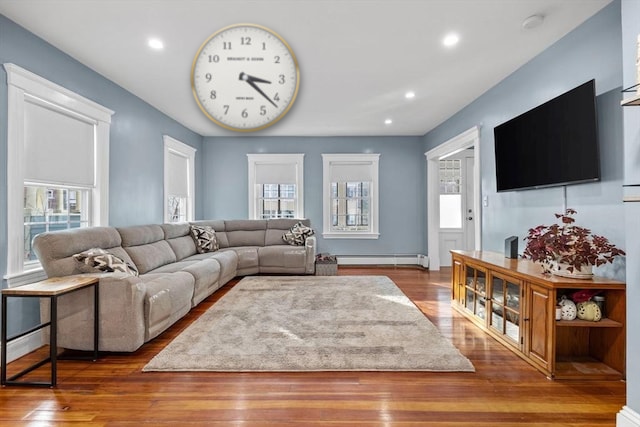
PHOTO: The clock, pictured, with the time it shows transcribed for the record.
3:22
